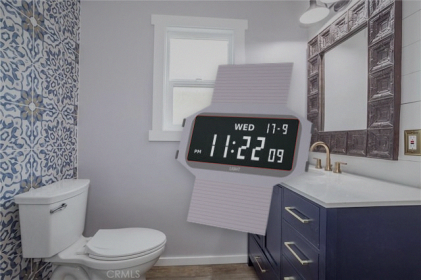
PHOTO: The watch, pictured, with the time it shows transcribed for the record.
11:22:09
